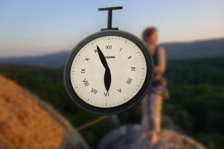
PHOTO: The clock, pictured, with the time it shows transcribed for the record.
5:56
